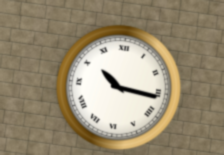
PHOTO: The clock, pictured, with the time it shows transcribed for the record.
10:16
